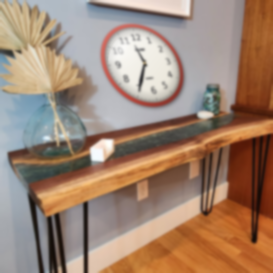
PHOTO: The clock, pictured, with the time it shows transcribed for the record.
11:35
